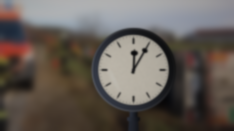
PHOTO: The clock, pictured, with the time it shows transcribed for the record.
12:05
